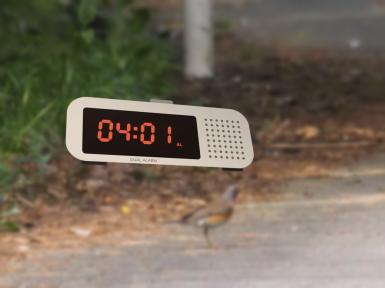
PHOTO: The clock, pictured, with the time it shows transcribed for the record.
4:01
